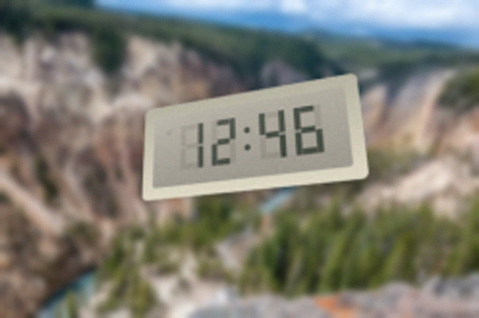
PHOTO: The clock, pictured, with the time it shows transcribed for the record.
12:46
